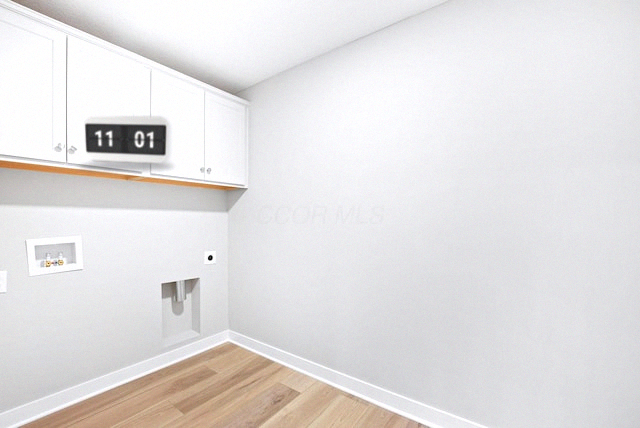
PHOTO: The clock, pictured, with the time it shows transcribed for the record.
11:01
